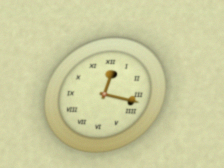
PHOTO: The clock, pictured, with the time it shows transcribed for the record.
12:17
